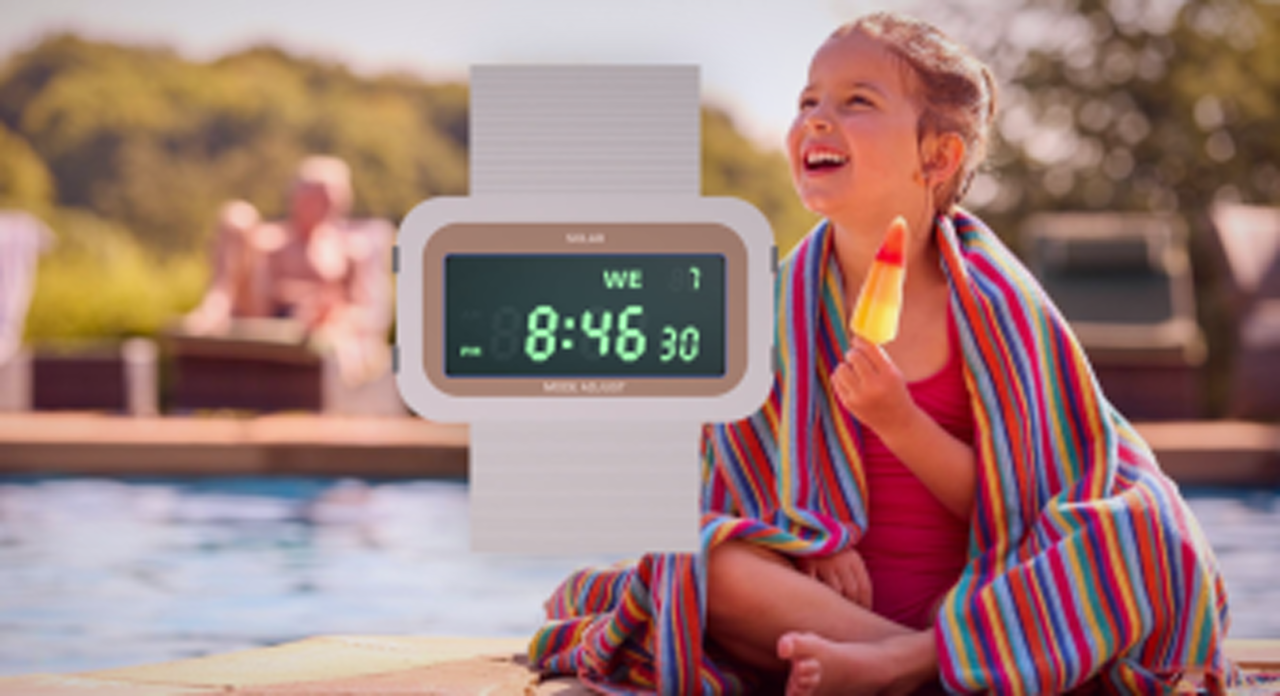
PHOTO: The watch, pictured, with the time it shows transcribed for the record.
8:46:30
